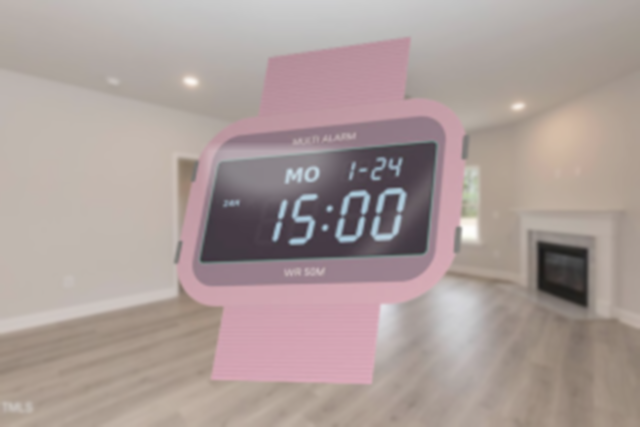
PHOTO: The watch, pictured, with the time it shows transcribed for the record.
15:00
